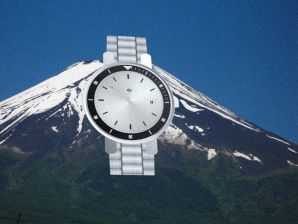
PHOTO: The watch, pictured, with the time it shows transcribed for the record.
11:51
